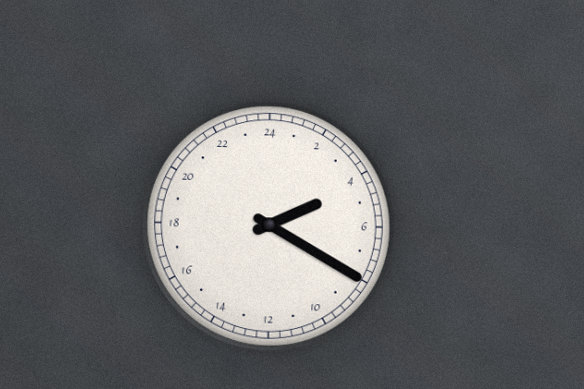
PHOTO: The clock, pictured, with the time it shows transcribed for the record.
4:20
